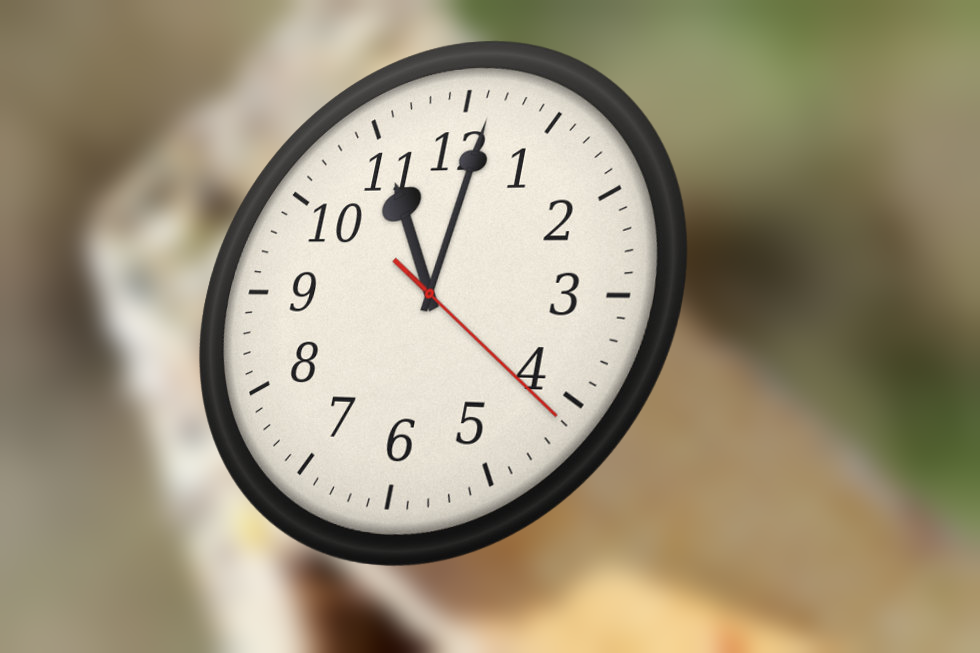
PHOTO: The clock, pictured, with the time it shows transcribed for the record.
11:01:21
